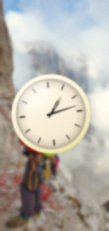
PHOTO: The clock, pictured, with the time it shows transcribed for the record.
1:13
